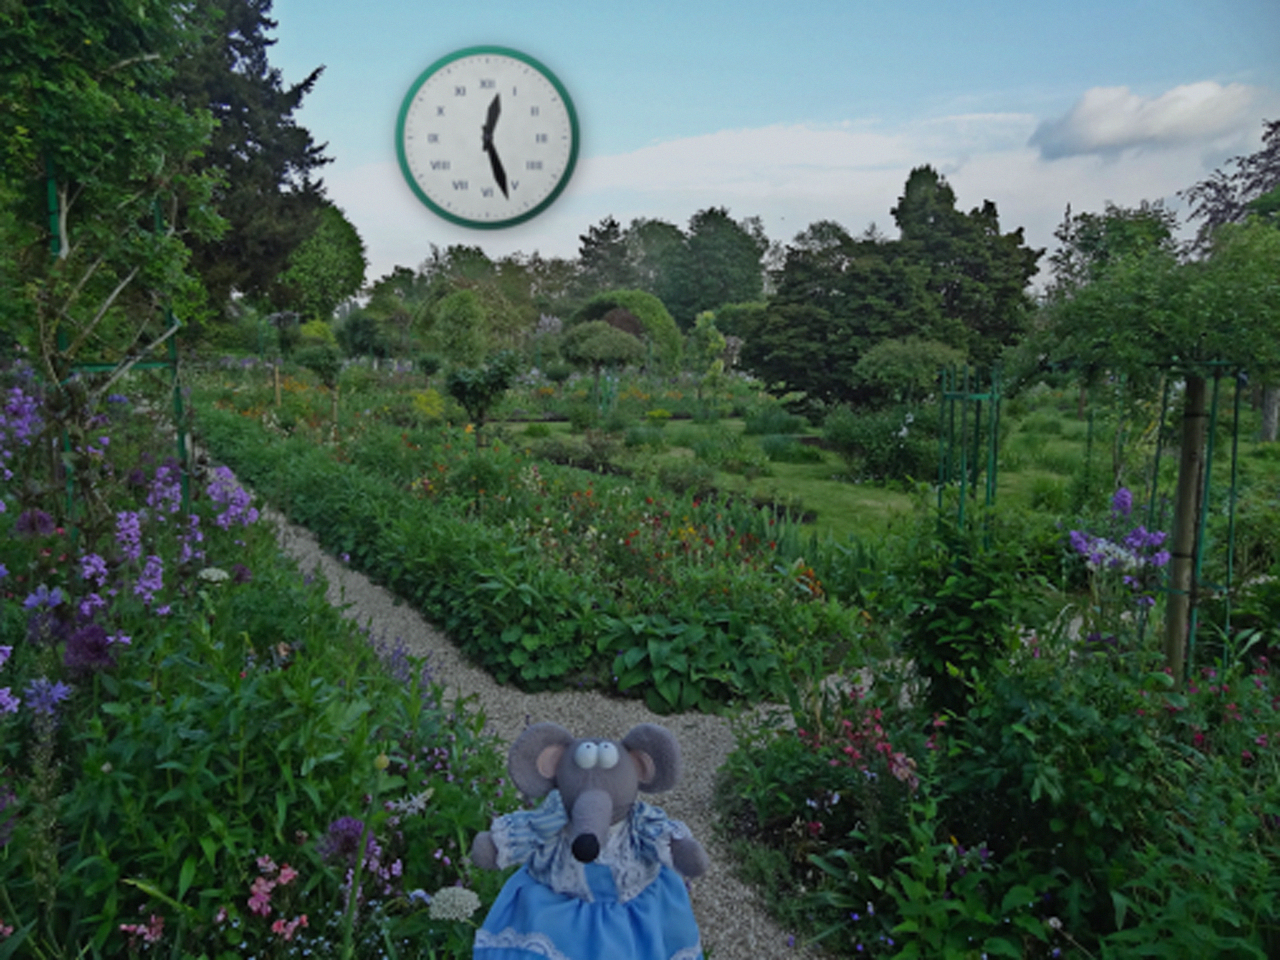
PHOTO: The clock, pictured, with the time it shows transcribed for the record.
12:27
